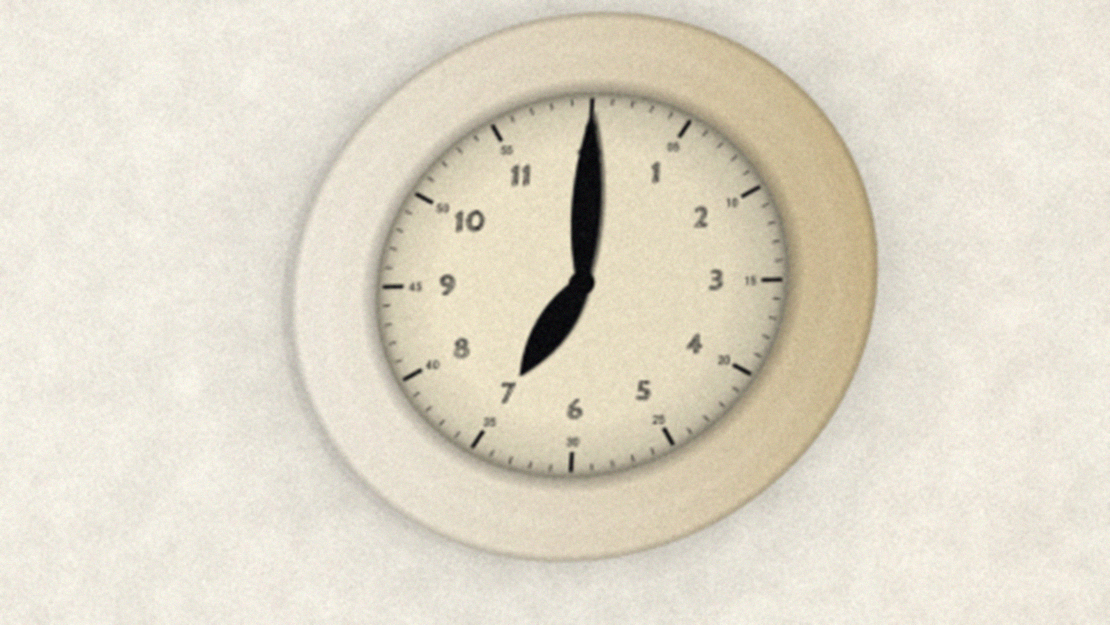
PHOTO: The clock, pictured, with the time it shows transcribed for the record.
7:00
